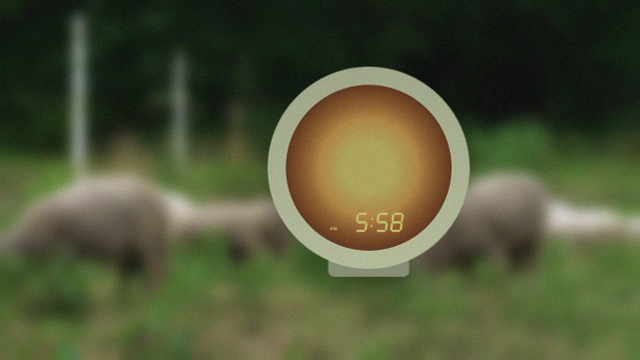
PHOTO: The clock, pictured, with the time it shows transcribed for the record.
5:58
